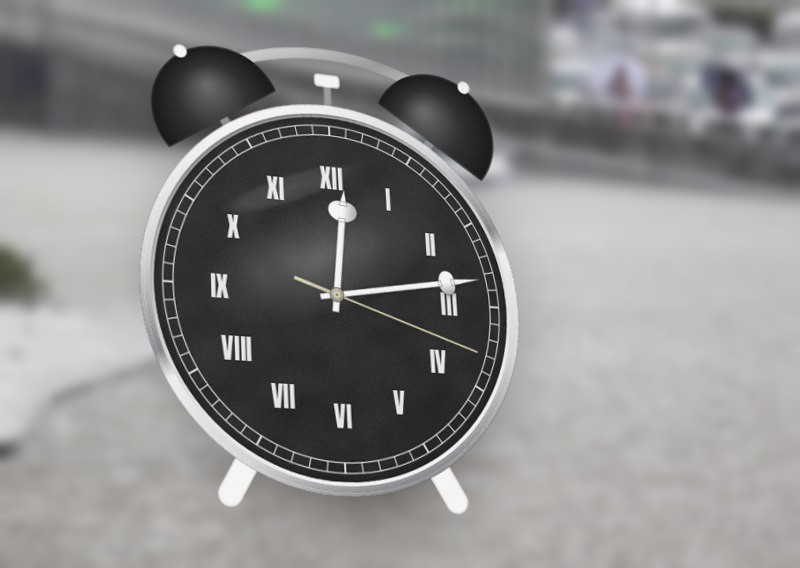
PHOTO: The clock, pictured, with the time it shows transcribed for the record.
12:13:18
